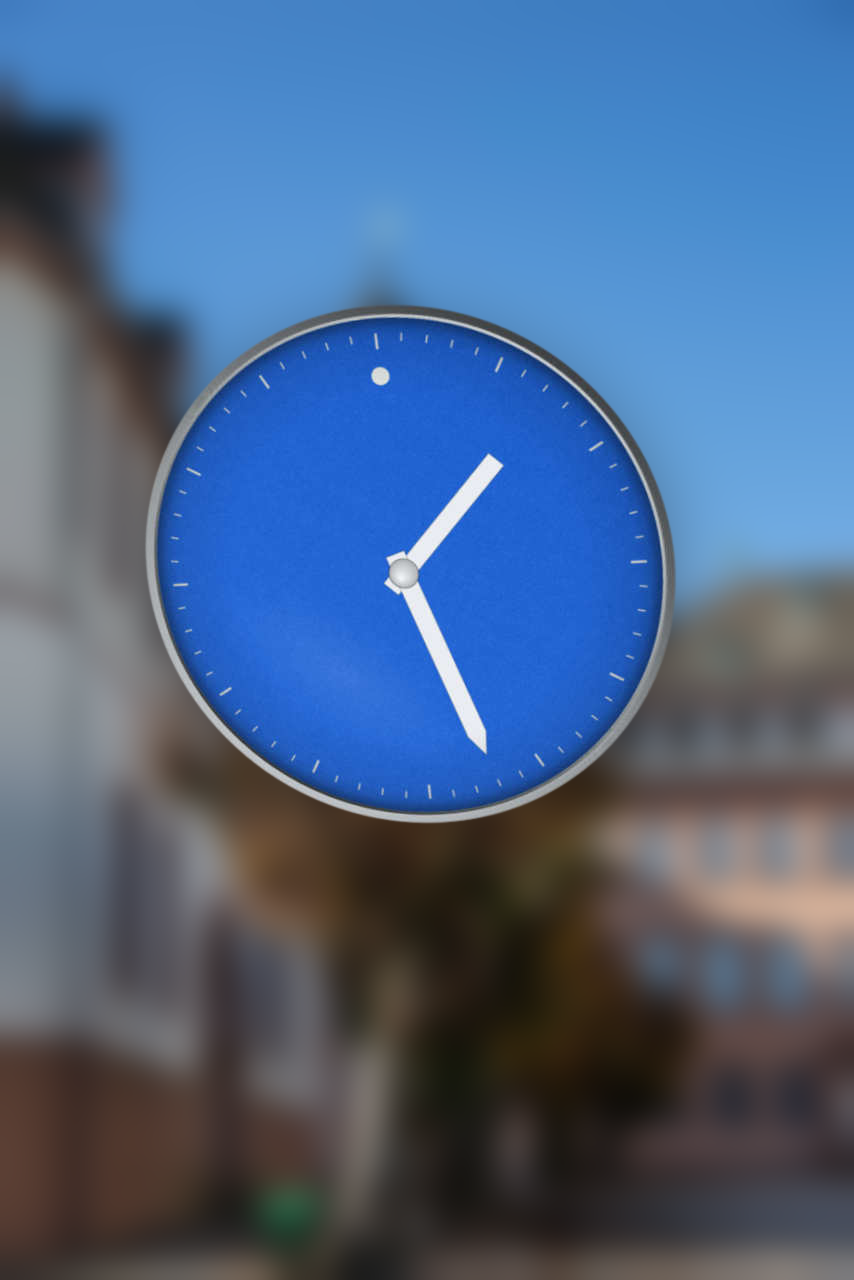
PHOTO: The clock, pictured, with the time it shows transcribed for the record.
1:27
